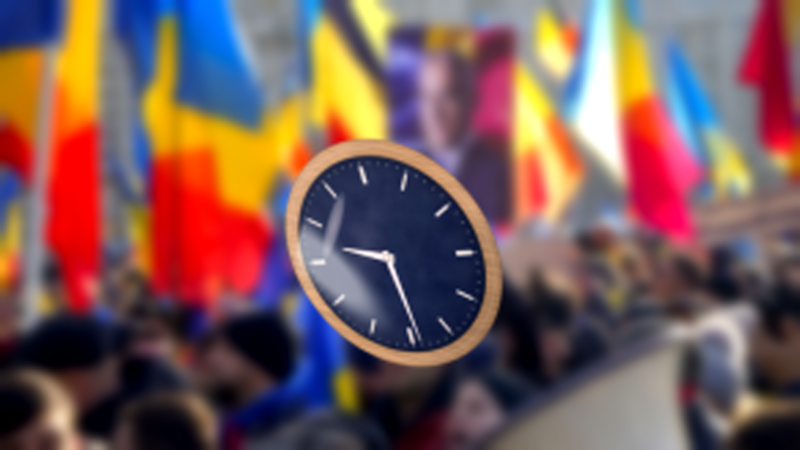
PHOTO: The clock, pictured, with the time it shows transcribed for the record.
9:29
